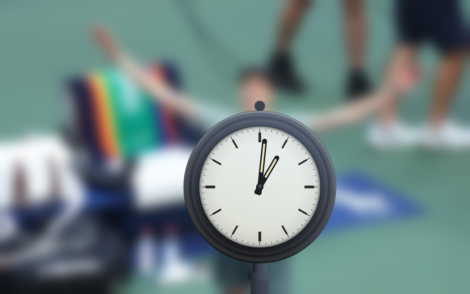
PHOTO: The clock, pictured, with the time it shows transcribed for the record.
1:01
